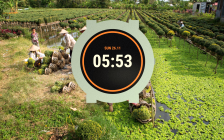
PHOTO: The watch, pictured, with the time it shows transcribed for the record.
5:53
